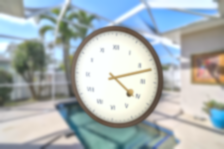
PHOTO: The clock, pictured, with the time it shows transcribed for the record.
4:12
